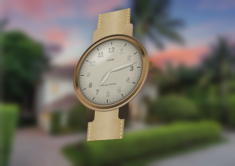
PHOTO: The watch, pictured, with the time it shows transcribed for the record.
7:13
